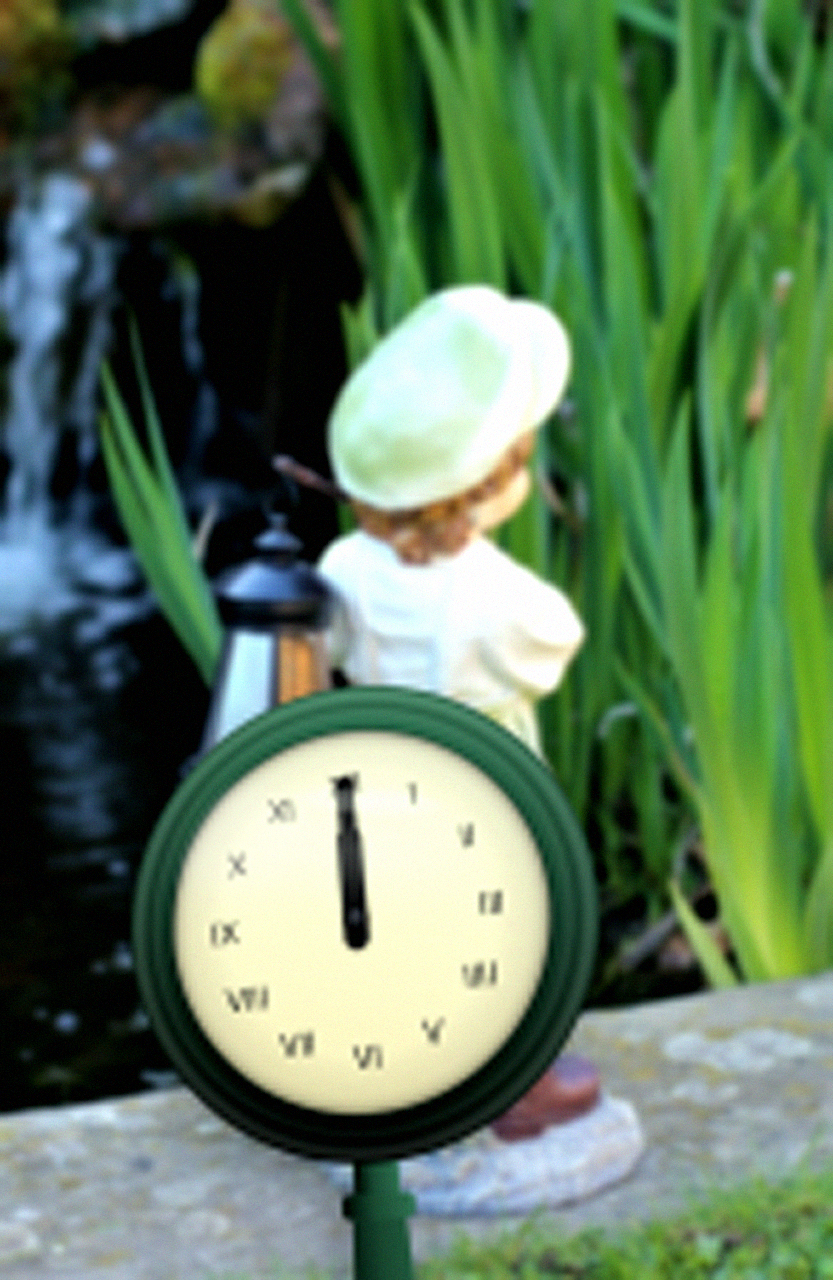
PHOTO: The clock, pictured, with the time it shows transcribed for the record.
12:00
